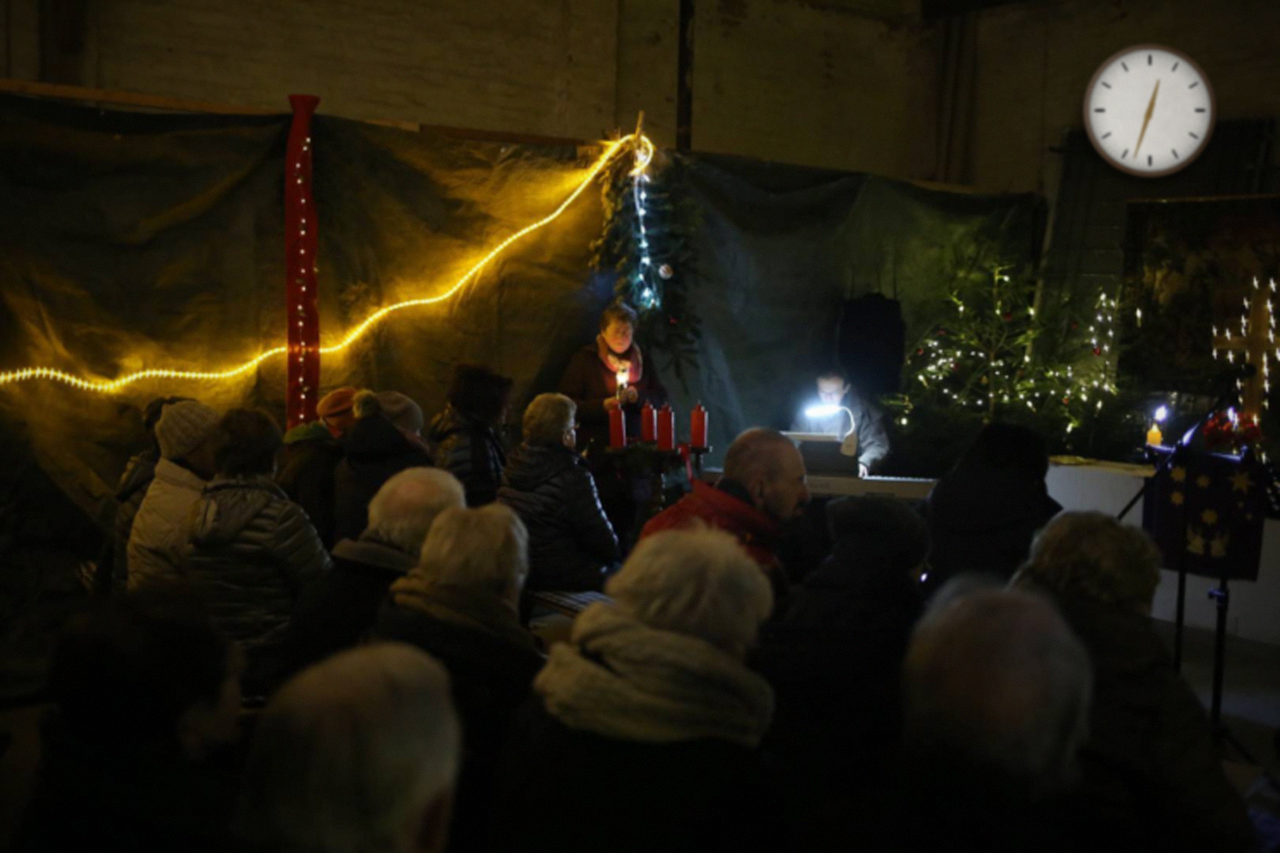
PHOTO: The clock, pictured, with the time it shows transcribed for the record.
12:33
